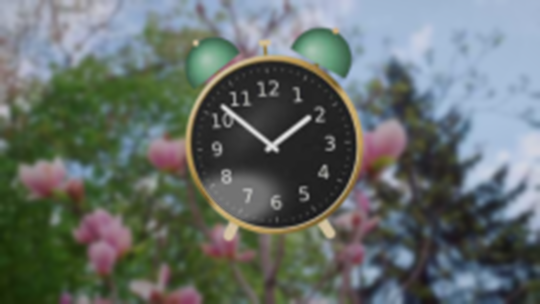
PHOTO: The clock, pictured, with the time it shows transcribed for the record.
1:52
